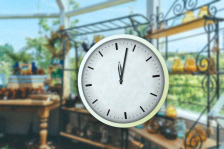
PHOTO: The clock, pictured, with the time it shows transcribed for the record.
12:03
